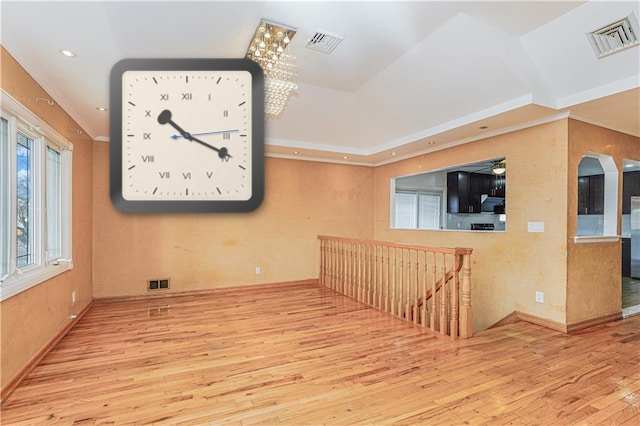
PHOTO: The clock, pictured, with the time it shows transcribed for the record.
10:19:14
